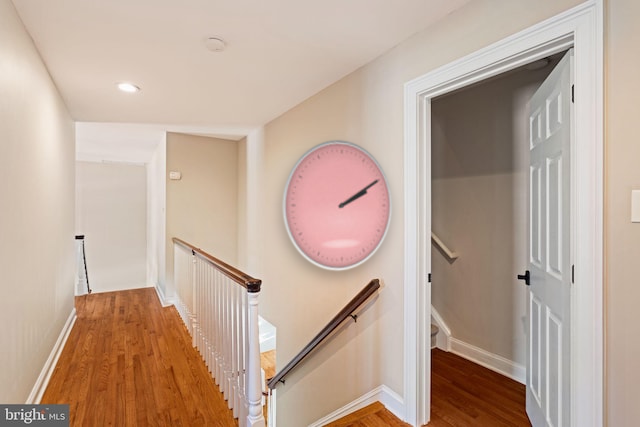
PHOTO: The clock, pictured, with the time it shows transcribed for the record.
2:10
